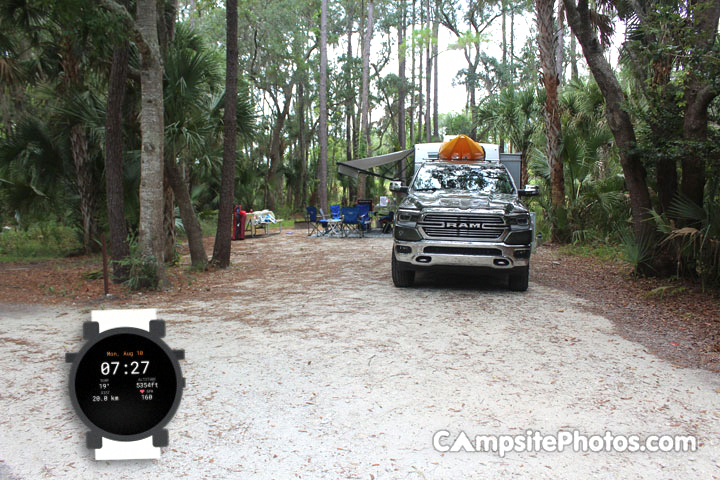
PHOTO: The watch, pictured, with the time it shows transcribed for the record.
7:27
